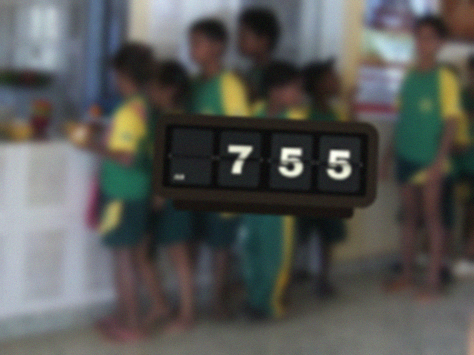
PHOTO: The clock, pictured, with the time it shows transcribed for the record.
7:55
